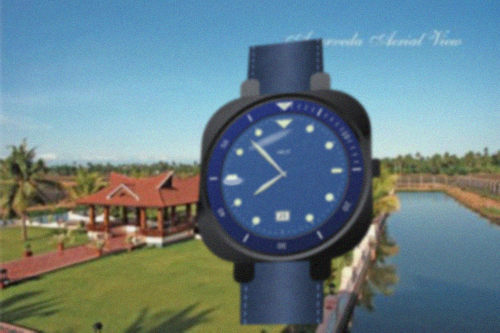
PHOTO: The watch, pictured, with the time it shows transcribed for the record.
7:53
